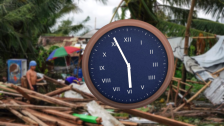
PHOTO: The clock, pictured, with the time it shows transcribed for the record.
5:56
